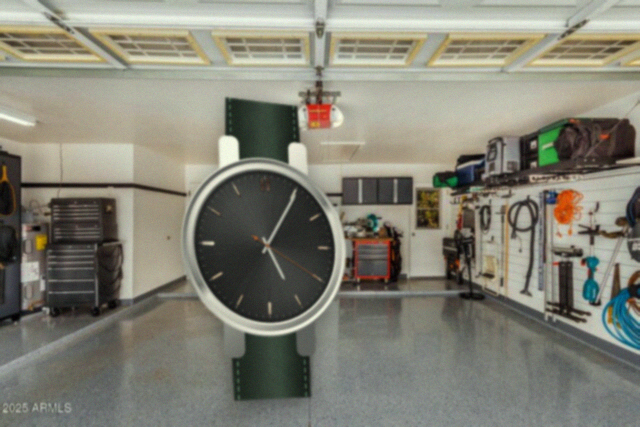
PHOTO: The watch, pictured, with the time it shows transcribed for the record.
5:05:20
